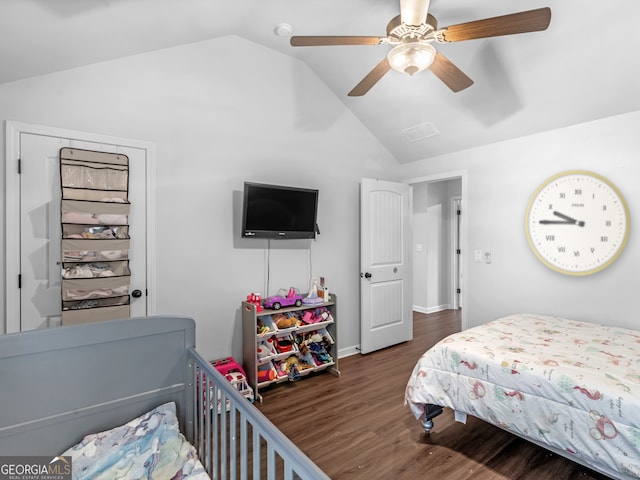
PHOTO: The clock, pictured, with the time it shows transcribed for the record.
9:45
